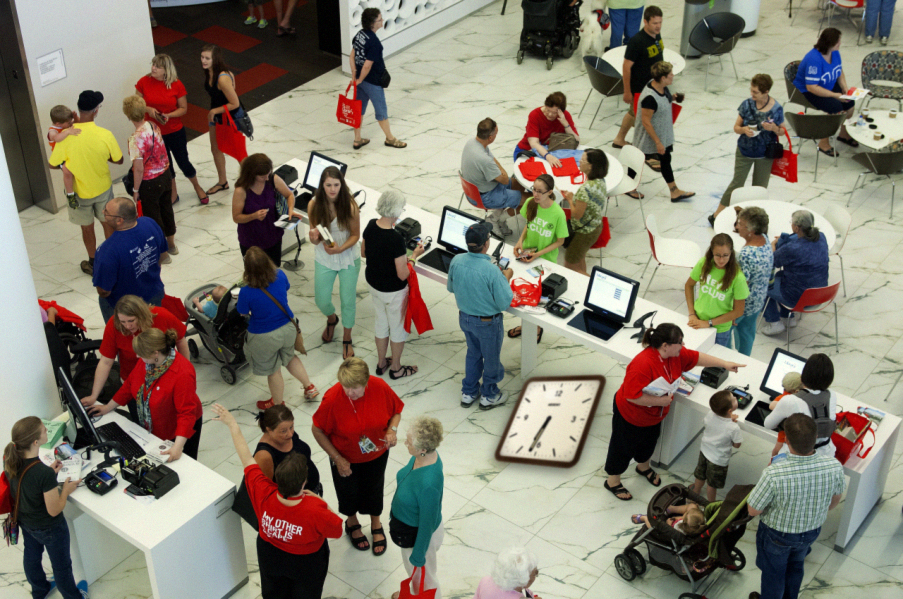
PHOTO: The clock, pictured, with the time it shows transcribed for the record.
6:32
